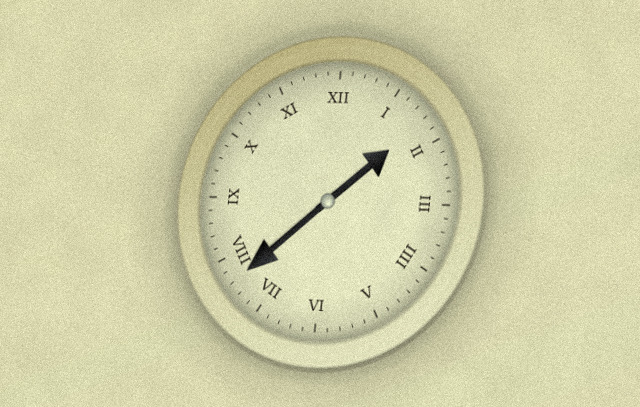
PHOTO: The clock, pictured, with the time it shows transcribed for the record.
1:38
